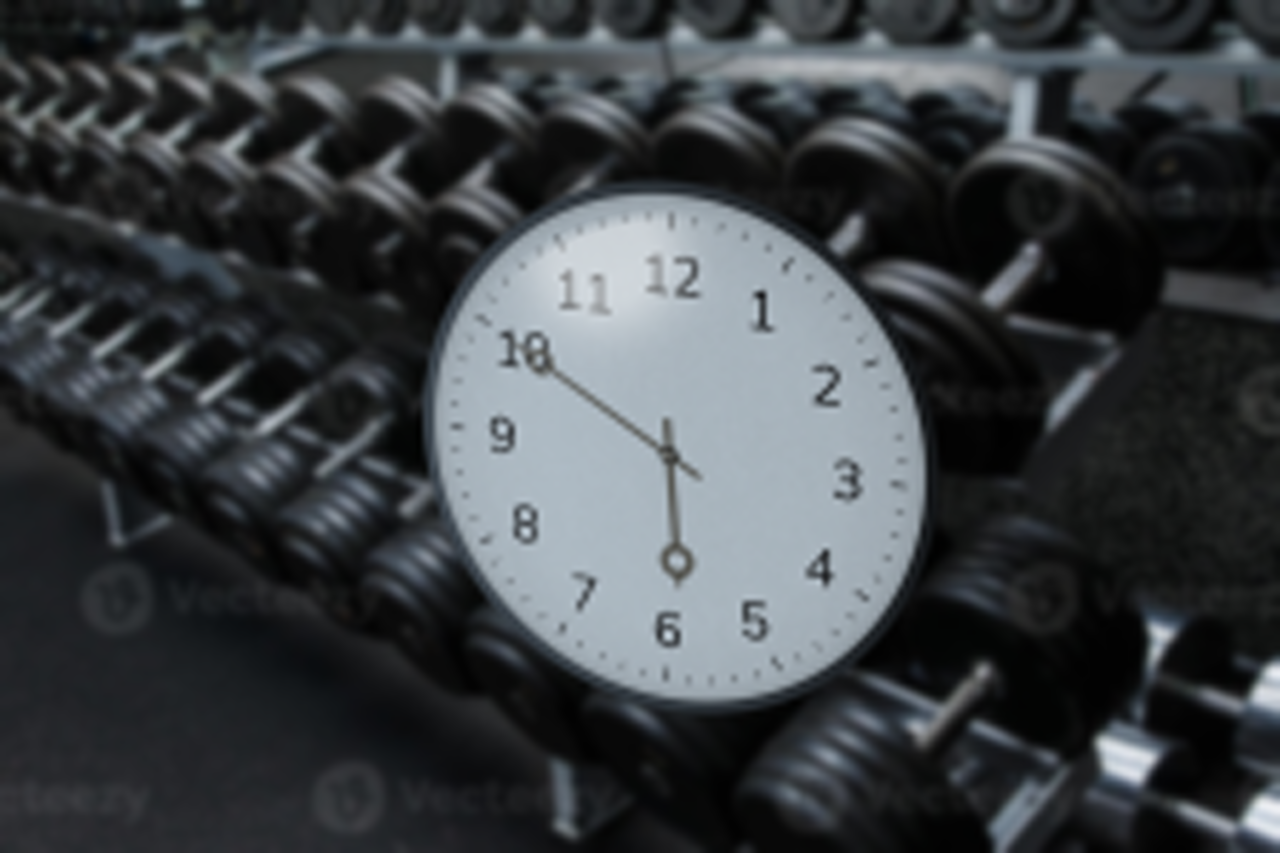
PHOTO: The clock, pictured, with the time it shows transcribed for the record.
5:50
